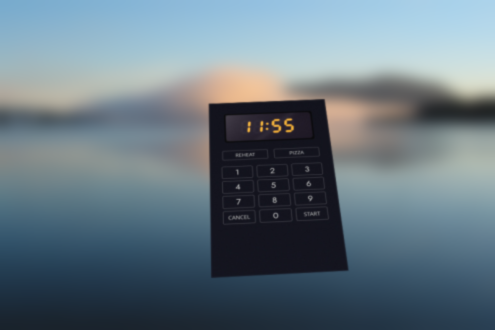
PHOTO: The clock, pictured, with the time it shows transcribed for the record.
11:55
